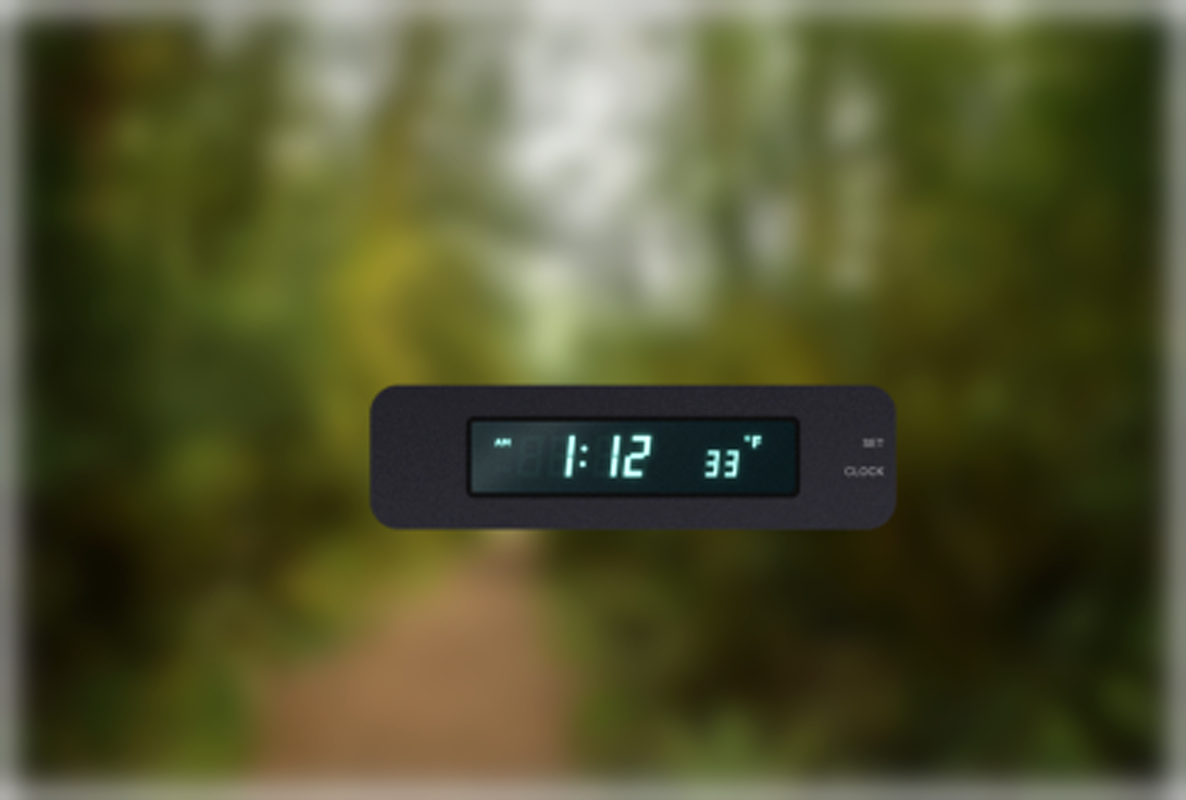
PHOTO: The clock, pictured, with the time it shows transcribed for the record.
1:12
